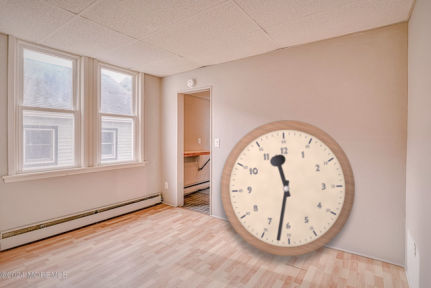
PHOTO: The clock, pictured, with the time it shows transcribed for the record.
11:32
